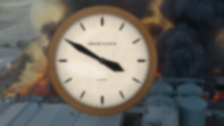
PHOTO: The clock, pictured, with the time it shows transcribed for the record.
3:50
